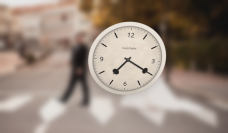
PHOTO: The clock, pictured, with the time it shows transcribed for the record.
7:20
